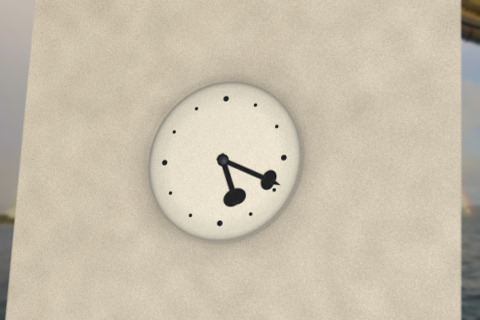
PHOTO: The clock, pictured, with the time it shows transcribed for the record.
5:19
